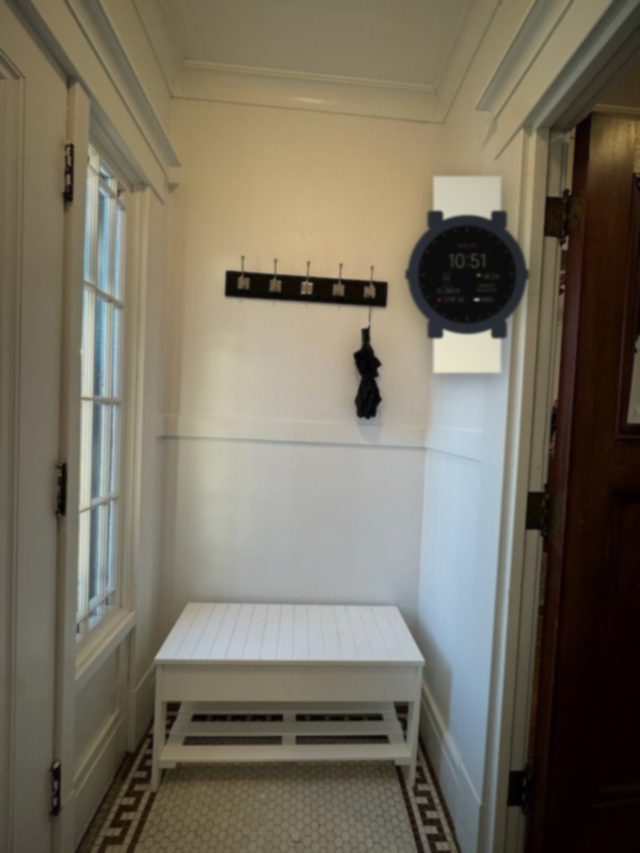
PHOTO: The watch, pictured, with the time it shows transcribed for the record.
10:51
